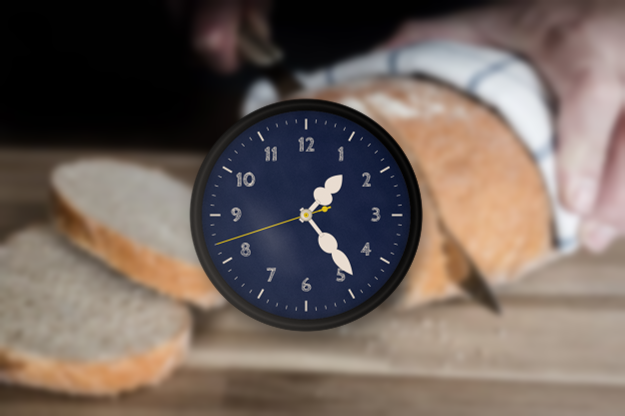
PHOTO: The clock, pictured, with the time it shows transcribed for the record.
1:23:42
